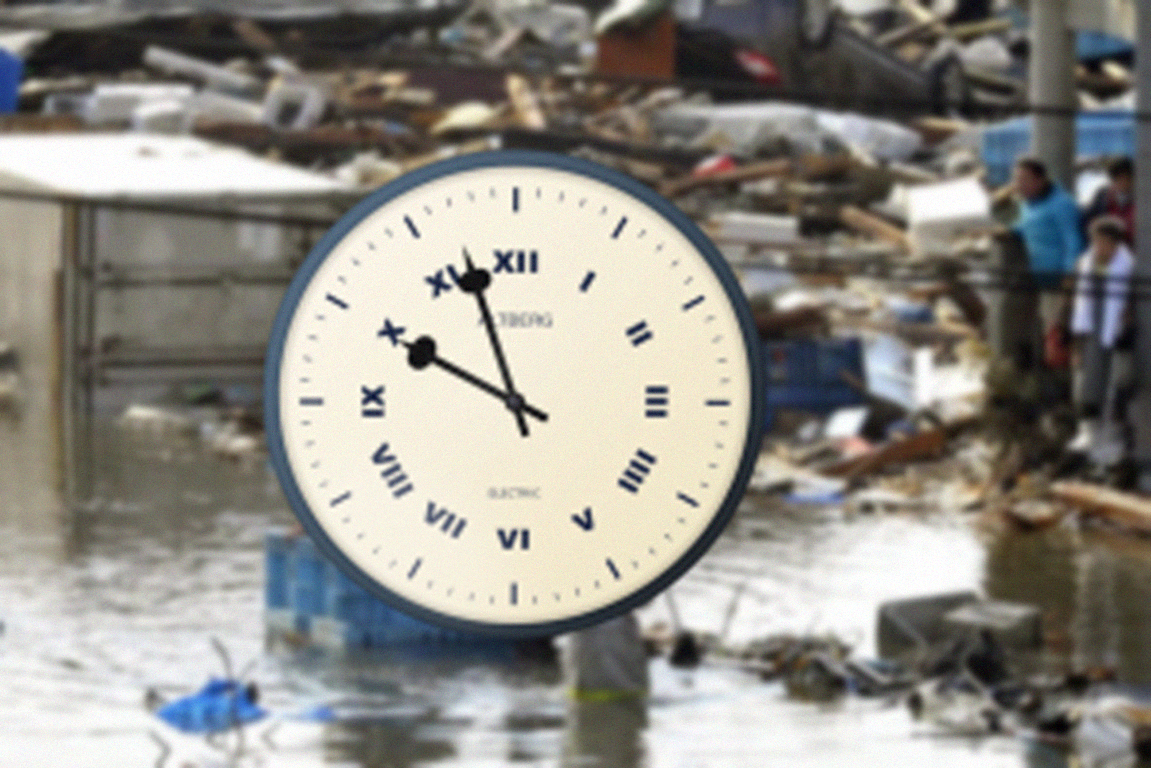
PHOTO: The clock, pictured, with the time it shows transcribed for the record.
9:57
